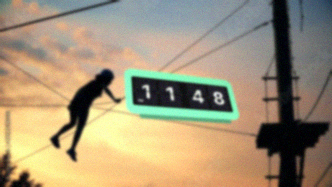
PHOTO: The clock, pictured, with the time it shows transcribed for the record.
11:48
